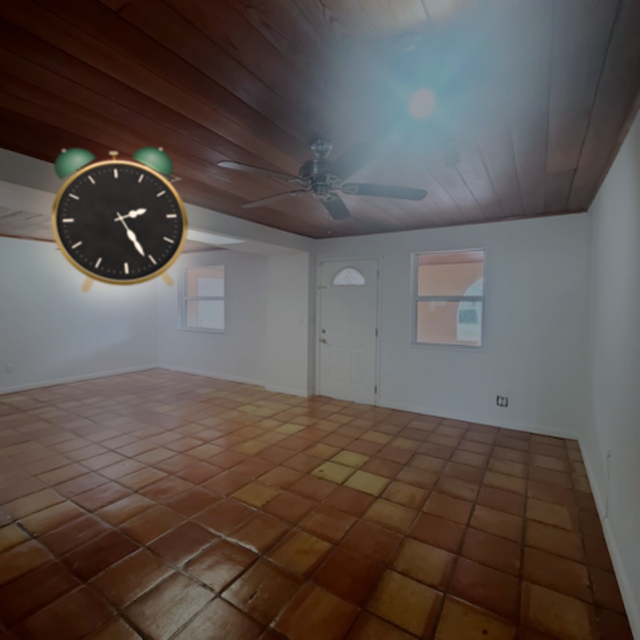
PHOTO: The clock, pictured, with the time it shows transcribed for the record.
2:26
